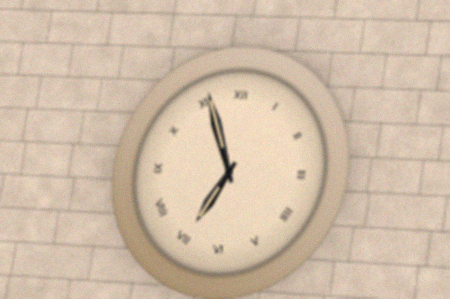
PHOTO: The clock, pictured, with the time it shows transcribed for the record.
6:56
